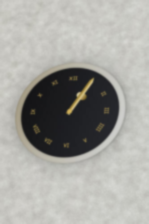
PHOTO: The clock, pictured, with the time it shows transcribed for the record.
1:05
